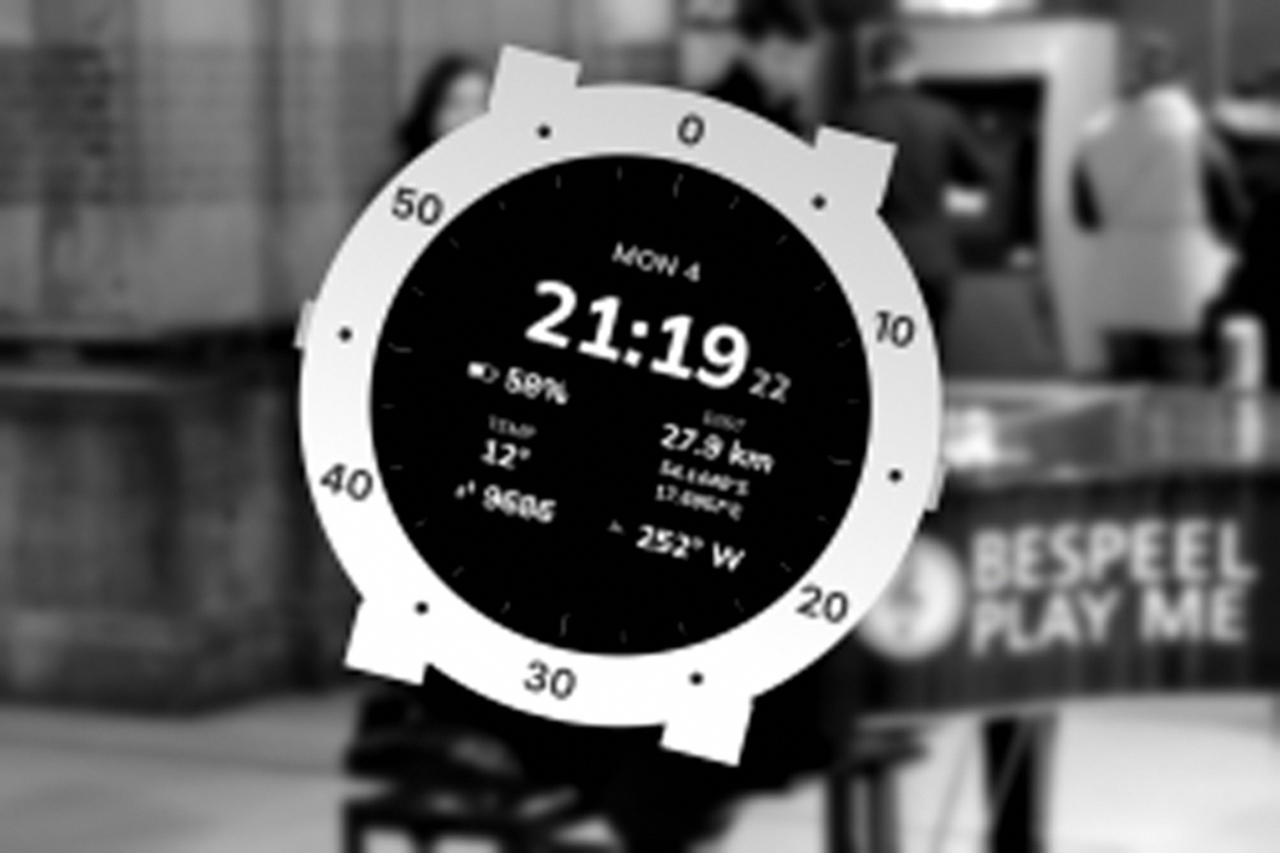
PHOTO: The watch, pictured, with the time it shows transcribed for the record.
21:19
